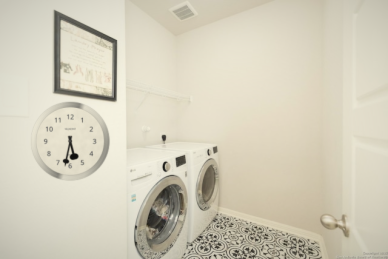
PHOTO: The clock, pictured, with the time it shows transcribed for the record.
5:32
